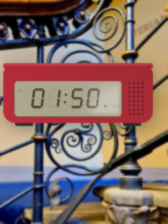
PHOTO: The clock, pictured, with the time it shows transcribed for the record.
1:50
